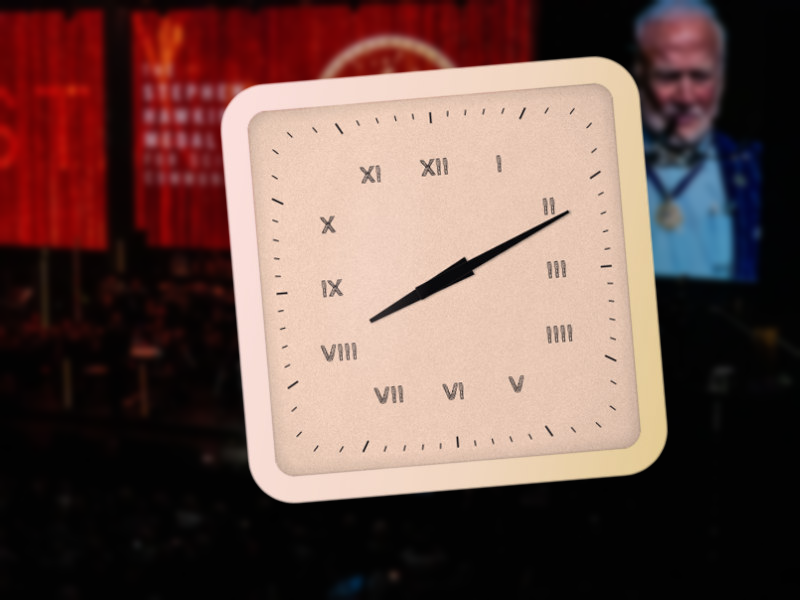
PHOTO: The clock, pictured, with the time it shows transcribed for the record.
8:11
